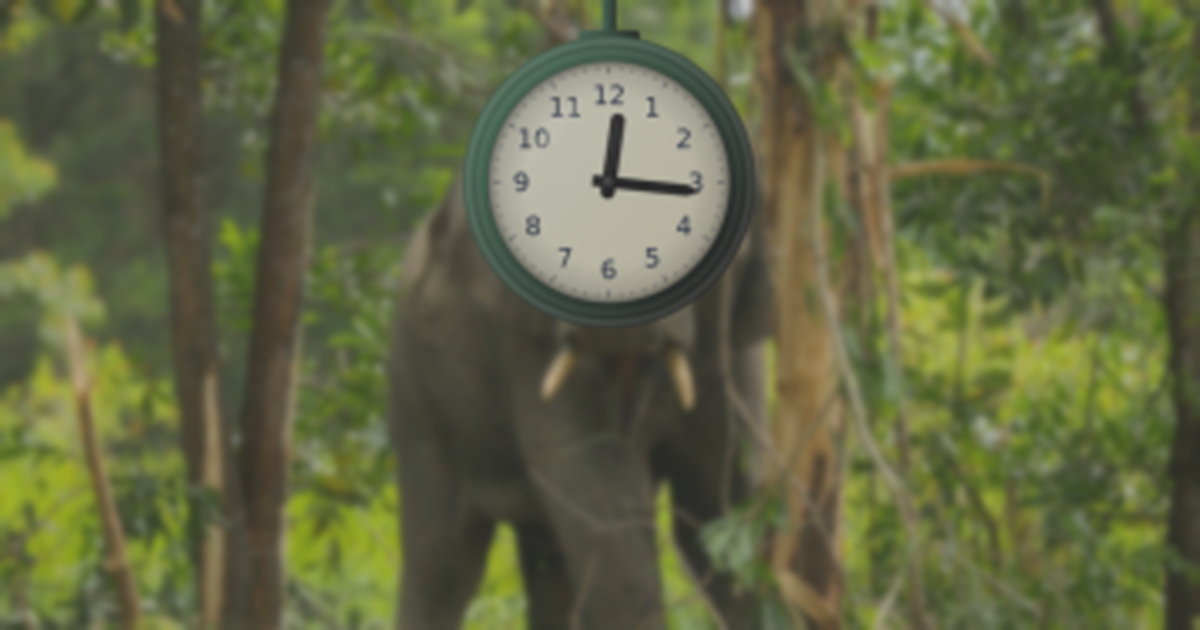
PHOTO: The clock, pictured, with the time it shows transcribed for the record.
12:16
